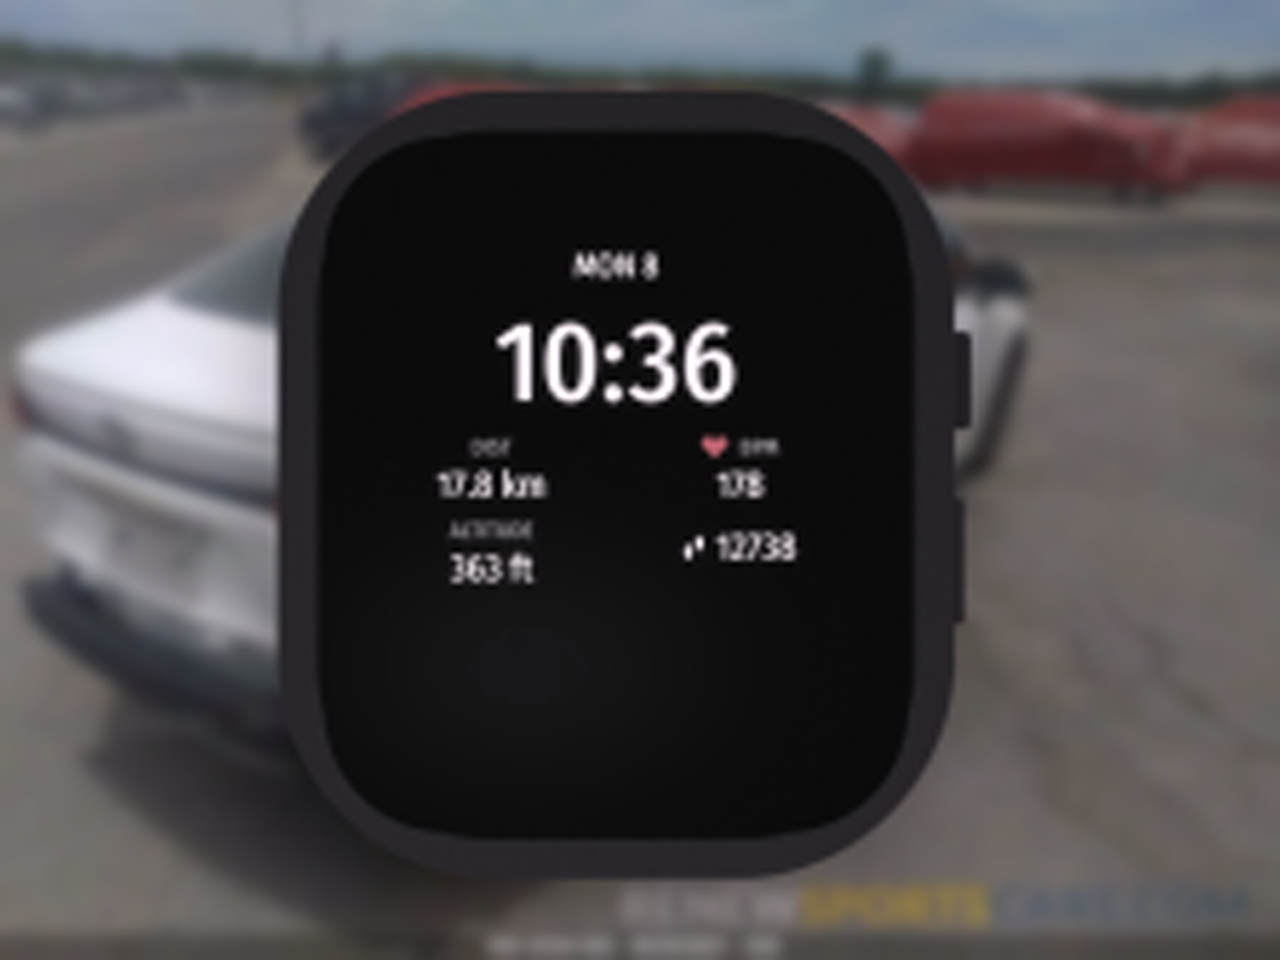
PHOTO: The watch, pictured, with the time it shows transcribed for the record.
10:36
